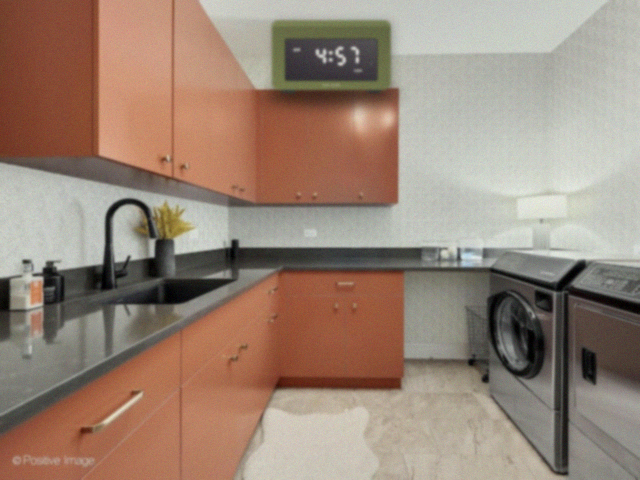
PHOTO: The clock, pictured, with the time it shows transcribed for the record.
4:57
